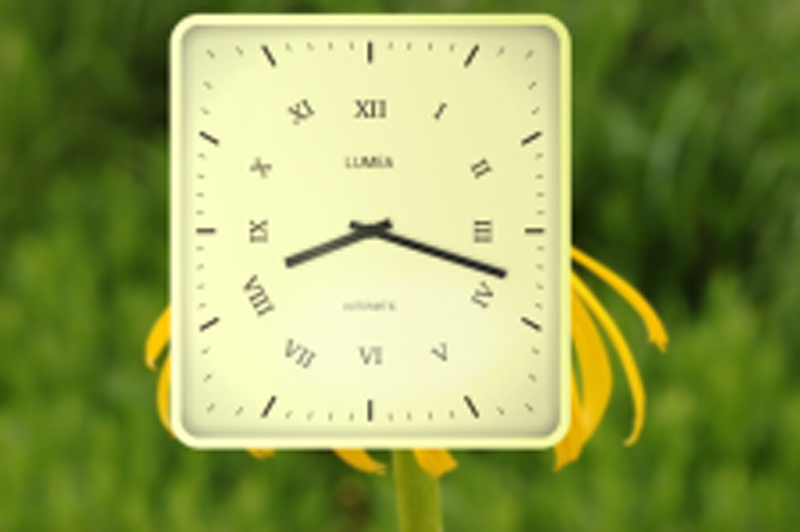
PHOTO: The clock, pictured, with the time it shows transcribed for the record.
8:18
